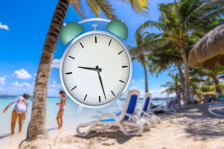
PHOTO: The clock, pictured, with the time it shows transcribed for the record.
9:28
